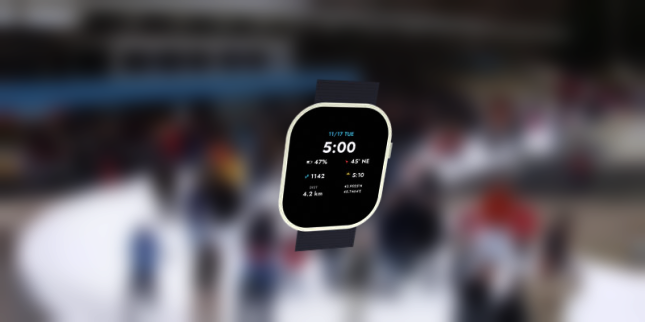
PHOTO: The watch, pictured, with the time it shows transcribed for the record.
5:00
